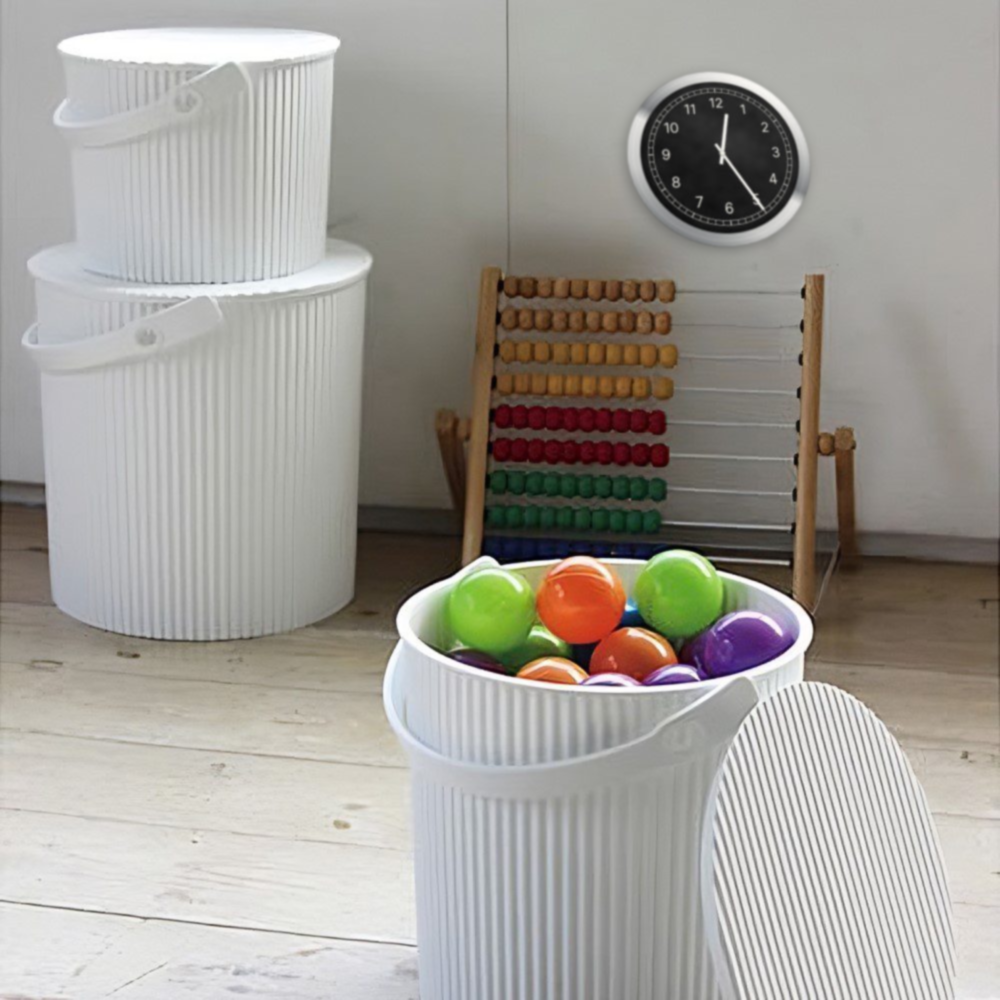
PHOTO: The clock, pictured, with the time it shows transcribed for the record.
12:25
